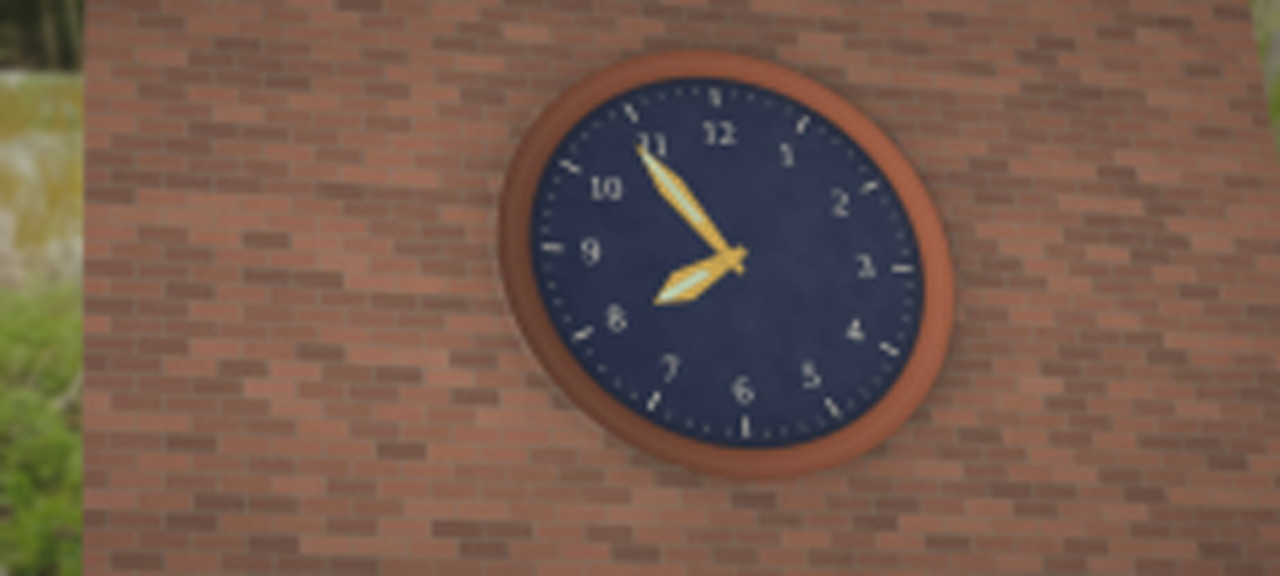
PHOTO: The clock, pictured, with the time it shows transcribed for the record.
7:54
